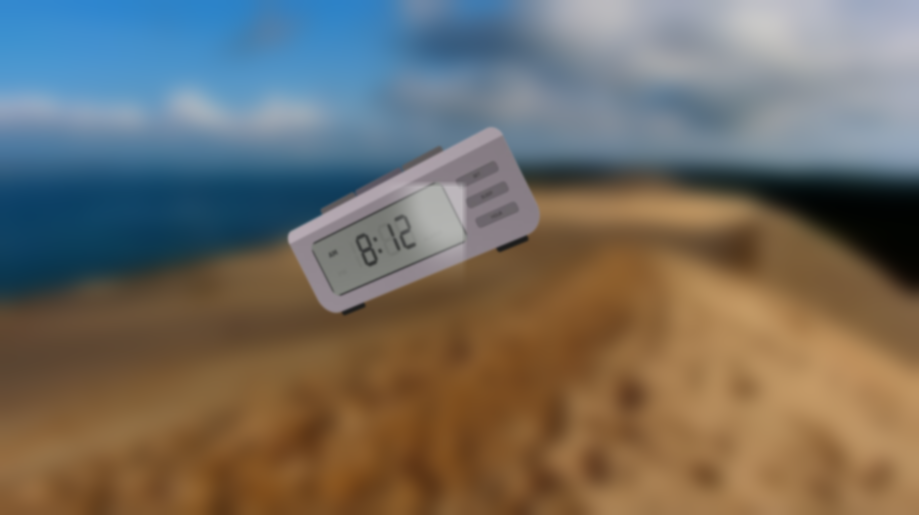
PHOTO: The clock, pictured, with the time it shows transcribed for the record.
8:12
